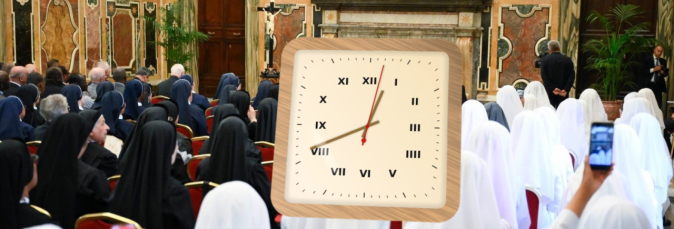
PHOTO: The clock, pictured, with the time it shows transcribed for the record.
12:41:02
